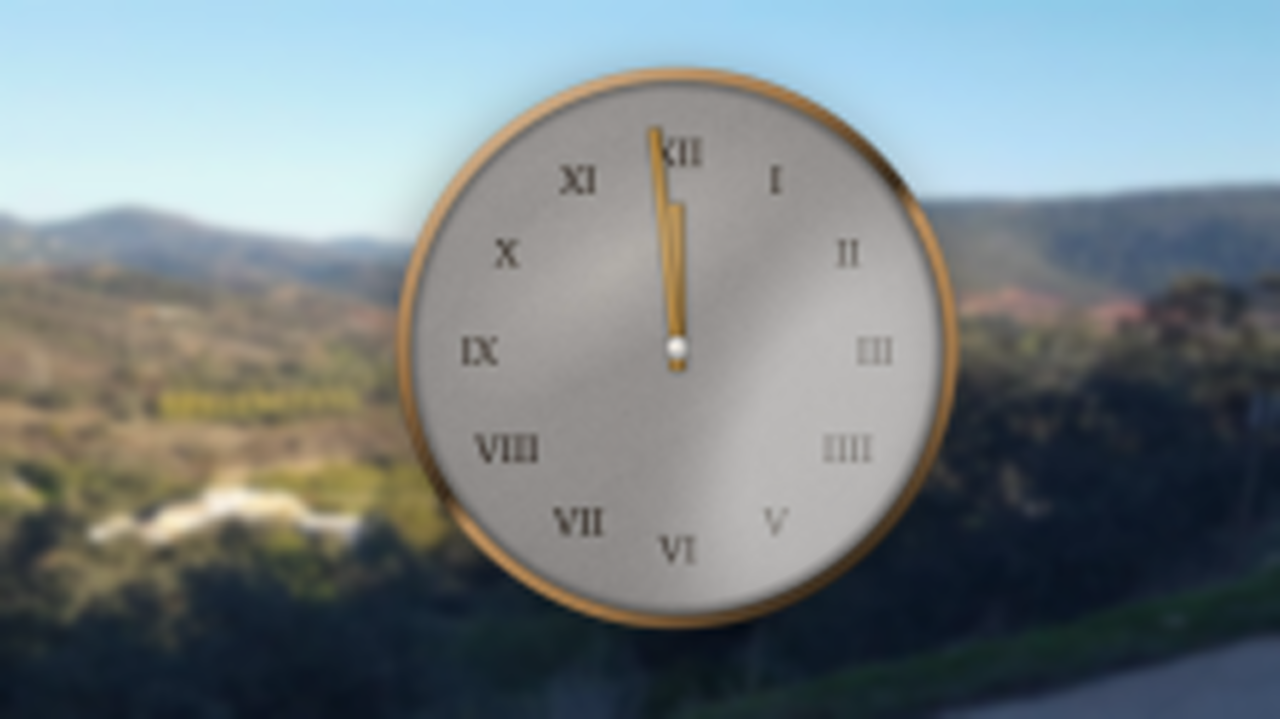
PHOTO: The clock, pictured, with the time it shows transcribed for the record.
11:59
